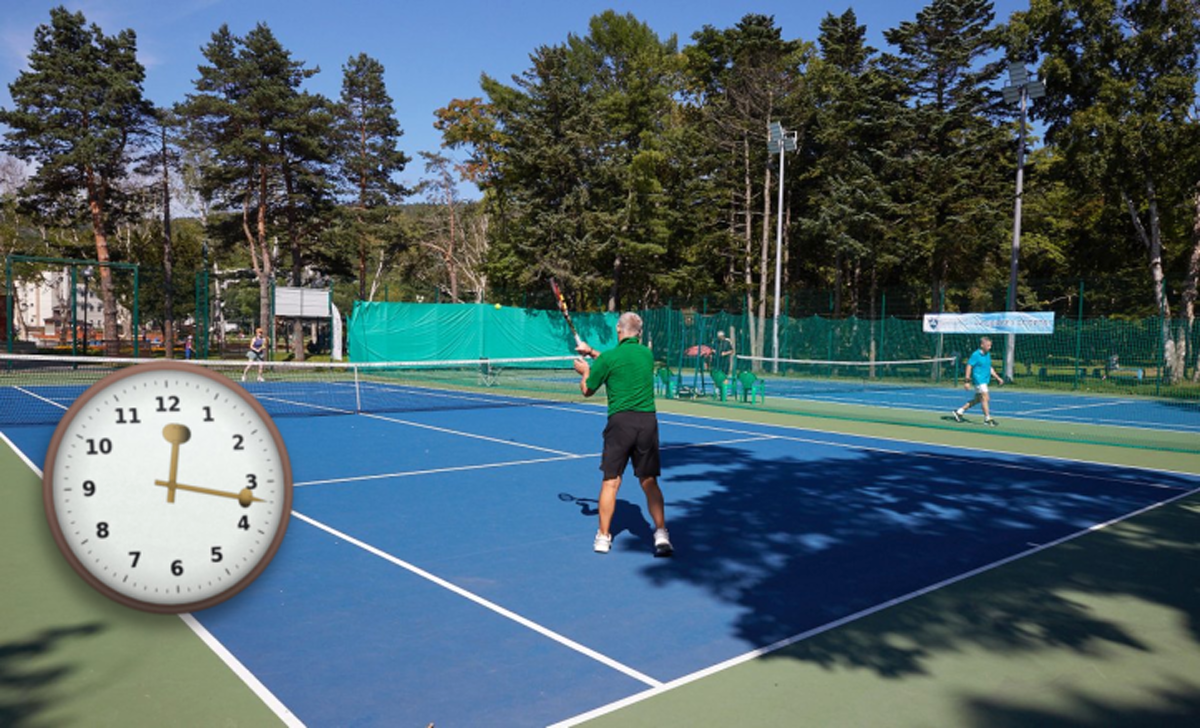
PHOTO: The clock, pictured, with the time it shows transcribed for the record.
12:17
